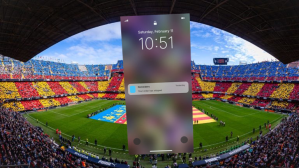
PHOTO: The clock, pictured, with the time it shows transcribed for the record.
10:51
